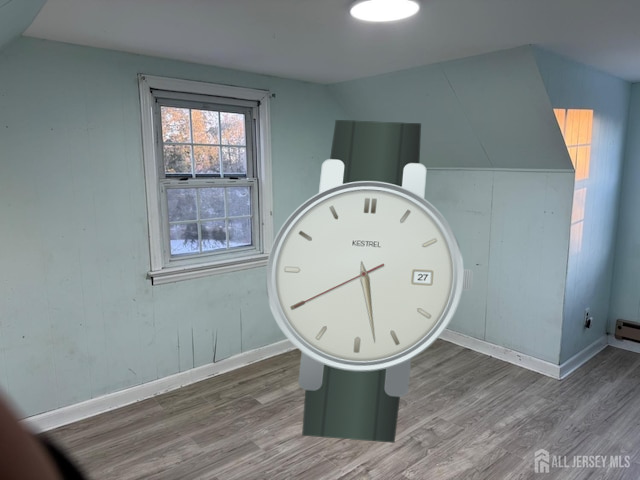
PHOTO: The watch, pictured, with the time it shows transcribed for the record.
5:27:40
